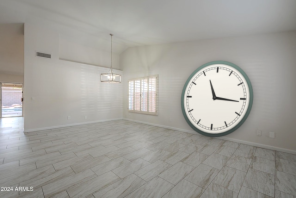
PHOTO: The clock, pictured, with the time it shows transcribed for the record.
11:16
